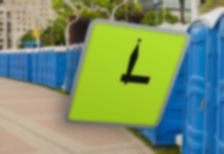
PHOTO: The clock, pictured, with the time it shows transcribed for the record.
3:00
